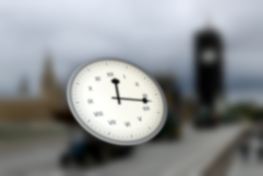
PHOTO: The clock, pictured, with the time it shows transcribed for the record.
12:17
